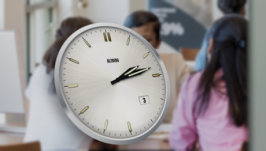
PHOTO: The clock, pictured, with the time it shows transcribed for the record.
2:13
